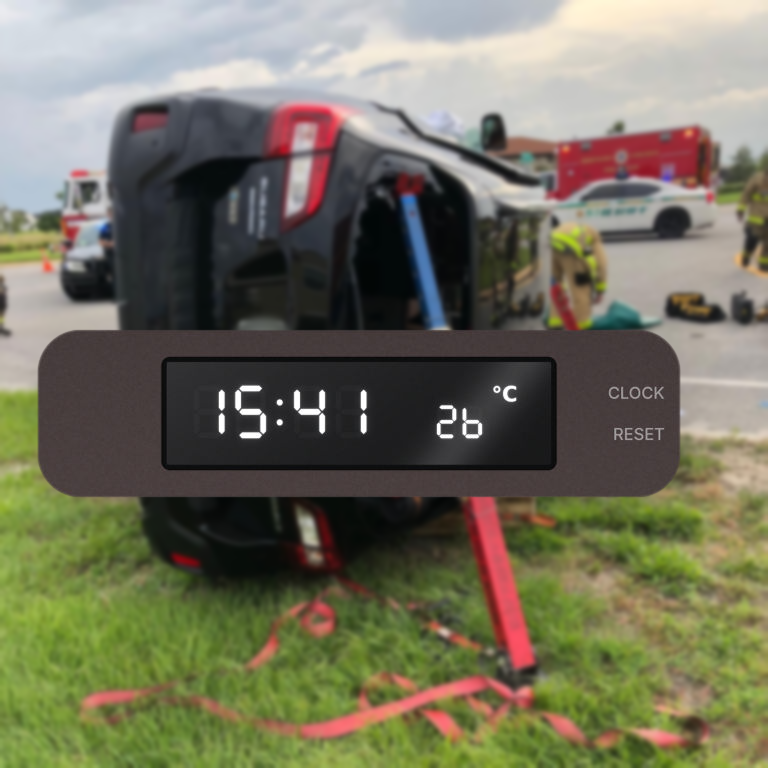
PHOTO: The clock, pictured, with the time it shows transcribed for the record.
15:41
